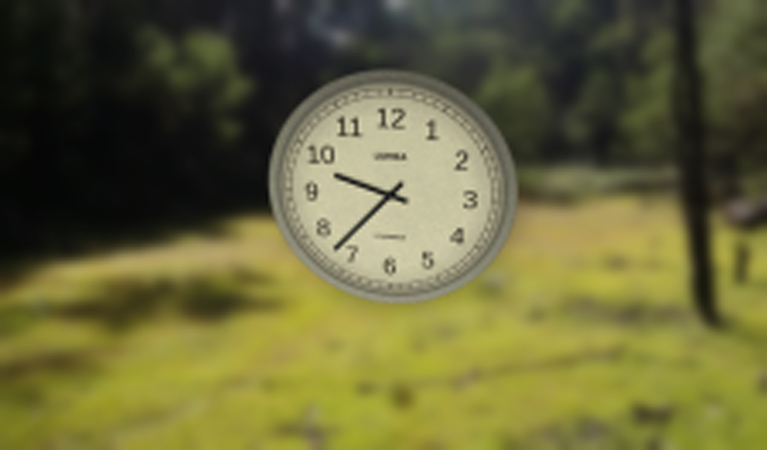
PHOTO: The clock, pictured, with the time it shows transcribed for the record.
9:37
